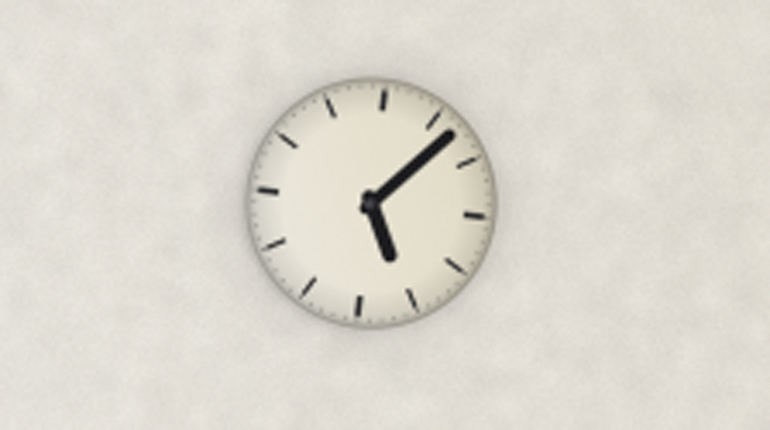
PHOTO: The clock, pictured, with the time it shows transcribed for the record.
5:07
